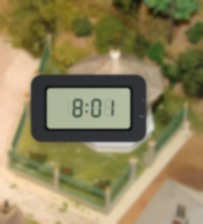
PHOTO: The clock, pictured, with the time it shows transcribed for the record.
8:01
